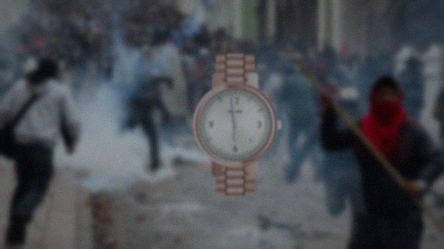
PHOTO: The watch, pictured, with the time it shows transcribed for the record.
5:59
